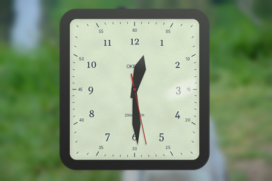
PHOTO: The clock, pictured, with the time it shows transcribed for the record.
12:29:28
